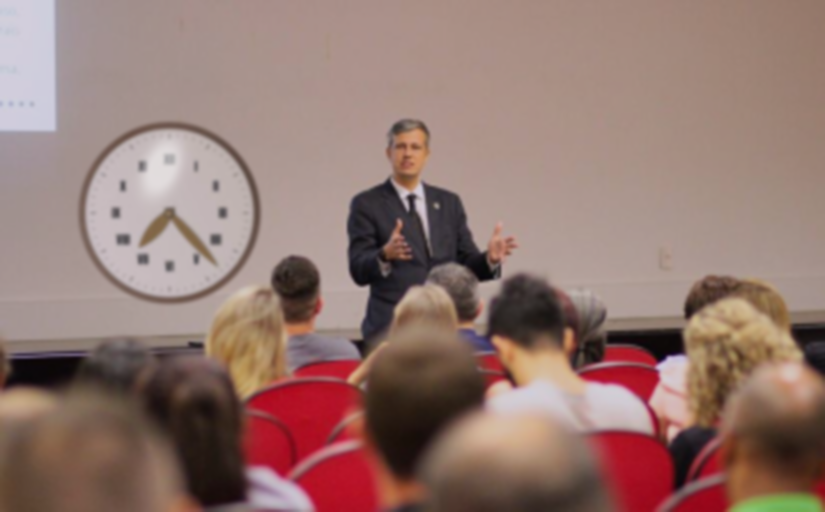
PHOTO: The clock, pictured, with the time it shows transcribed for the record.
7:23
